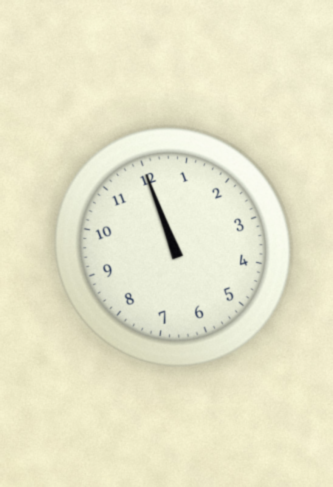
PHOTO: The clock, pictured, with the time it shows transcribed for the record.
12:00
